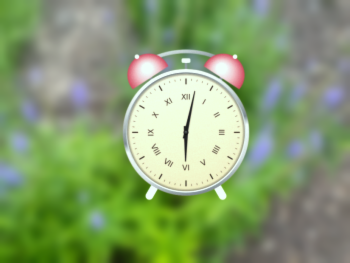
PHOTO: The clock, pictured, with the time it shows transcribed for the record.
6:02
